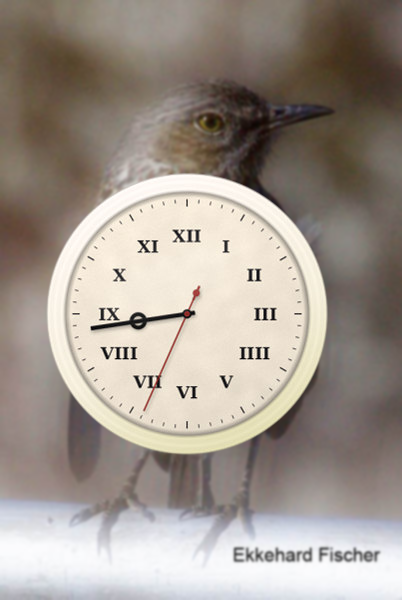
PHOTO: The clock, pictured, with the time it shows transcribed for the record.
8:43:34
